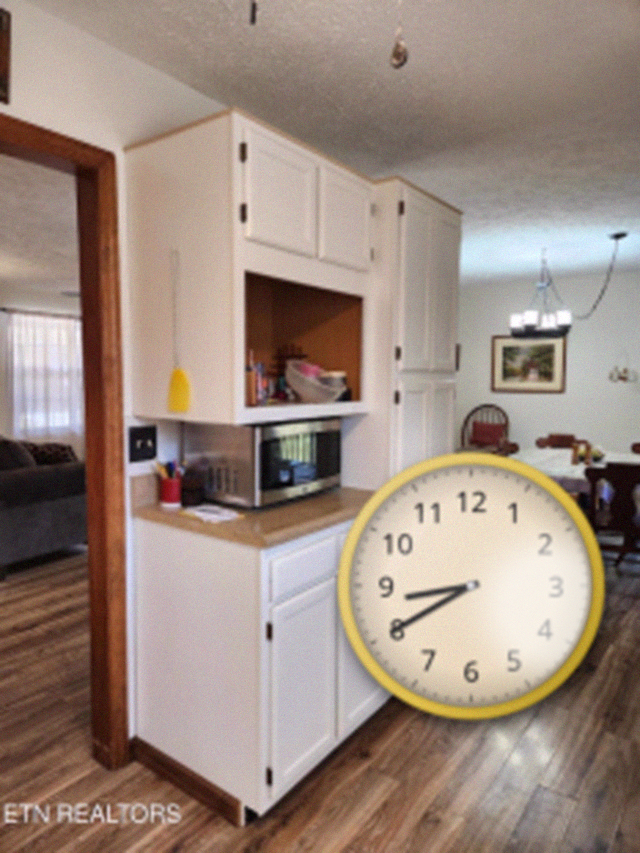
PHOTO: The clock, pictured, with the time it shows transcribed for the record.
8:40
